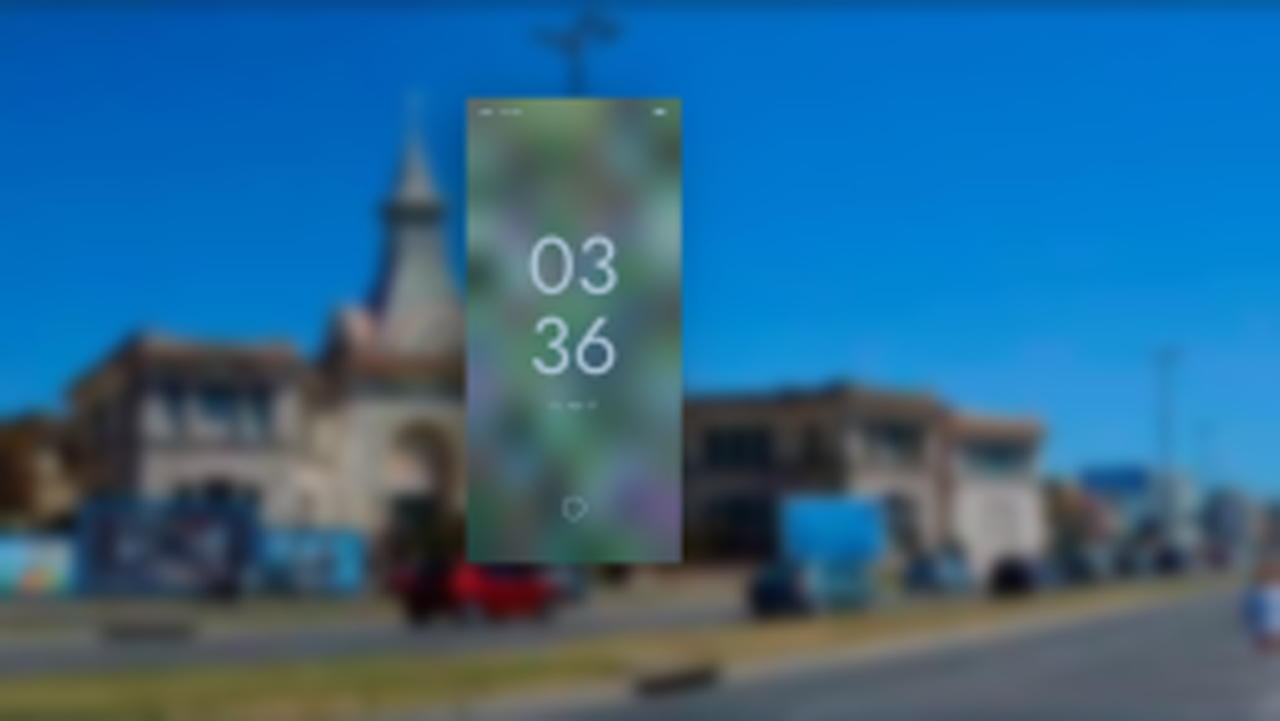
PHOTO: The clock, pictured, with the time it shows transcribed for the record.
3:36
